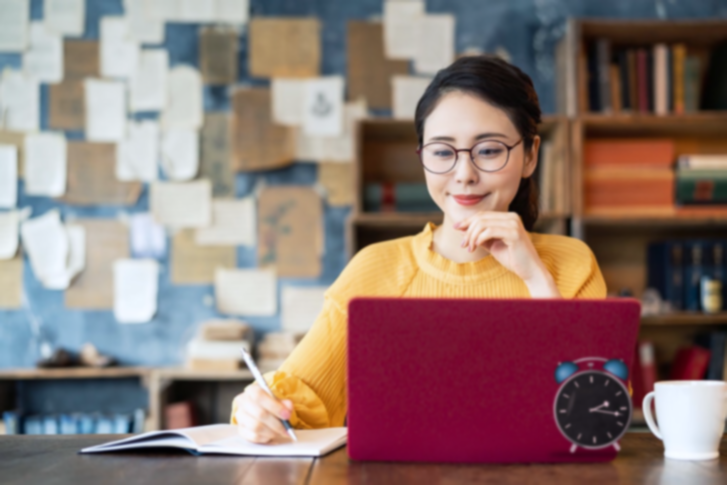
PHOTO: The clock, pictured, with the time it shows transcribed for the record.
2:17
